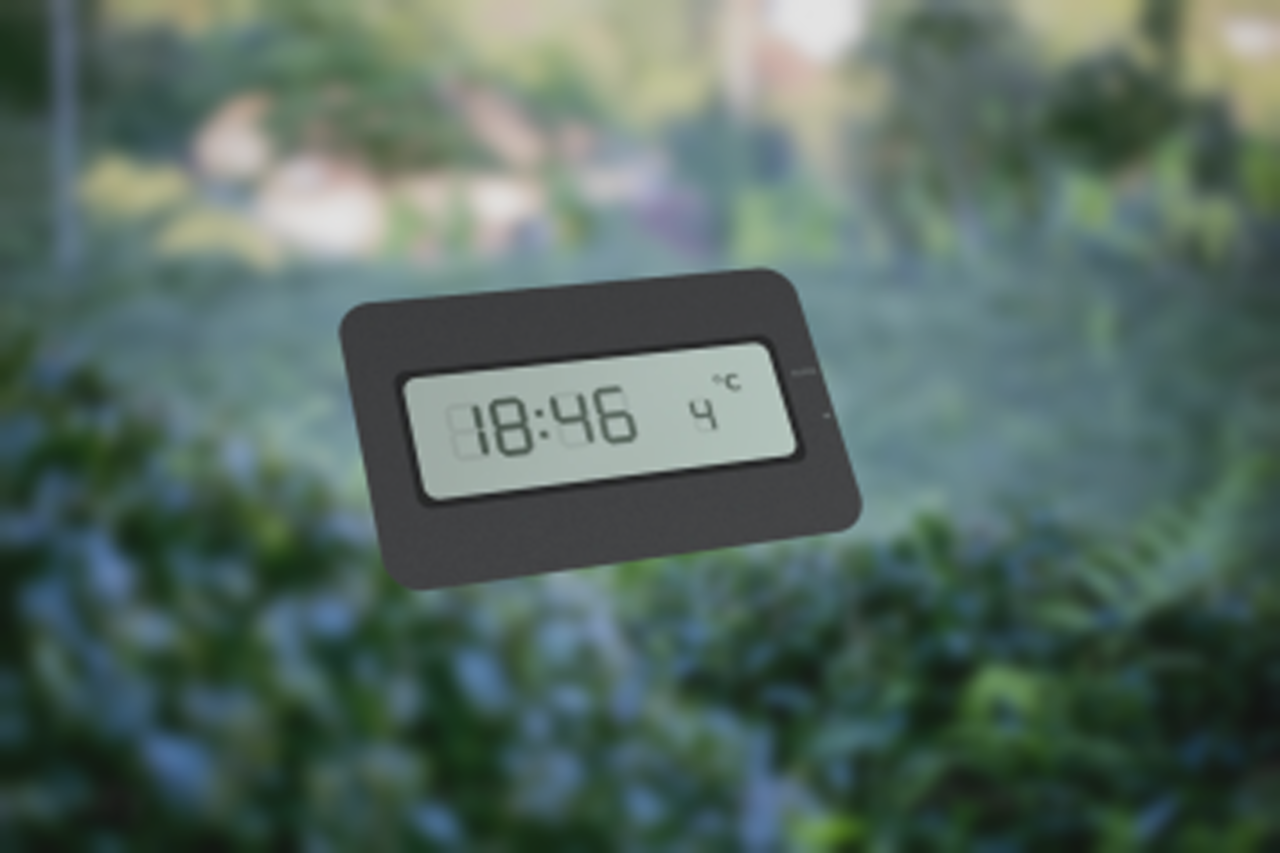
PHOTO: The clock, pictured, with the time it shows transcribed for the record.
18:46
